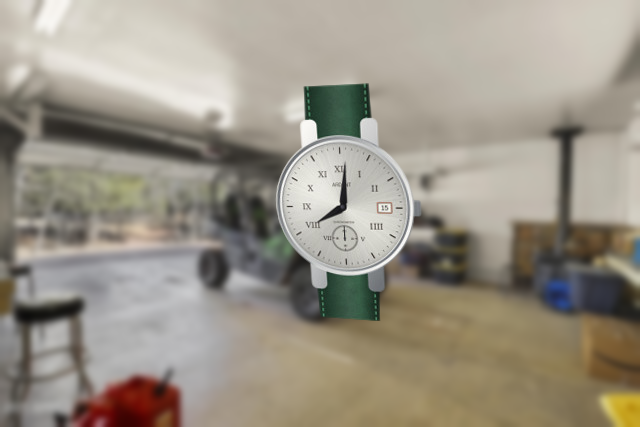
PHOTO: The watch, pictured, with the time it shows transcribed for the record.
8:01
